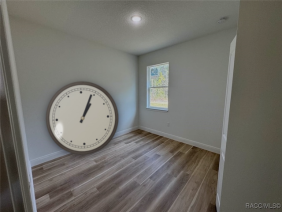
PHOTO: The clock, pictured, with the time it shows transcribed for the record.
1:04
